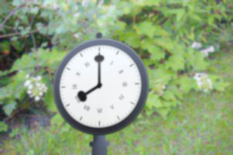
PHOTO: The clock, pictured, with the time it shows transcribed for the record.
8:00
